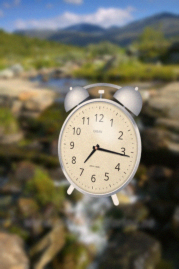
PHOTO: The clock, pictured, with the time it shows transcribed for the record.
7:16
